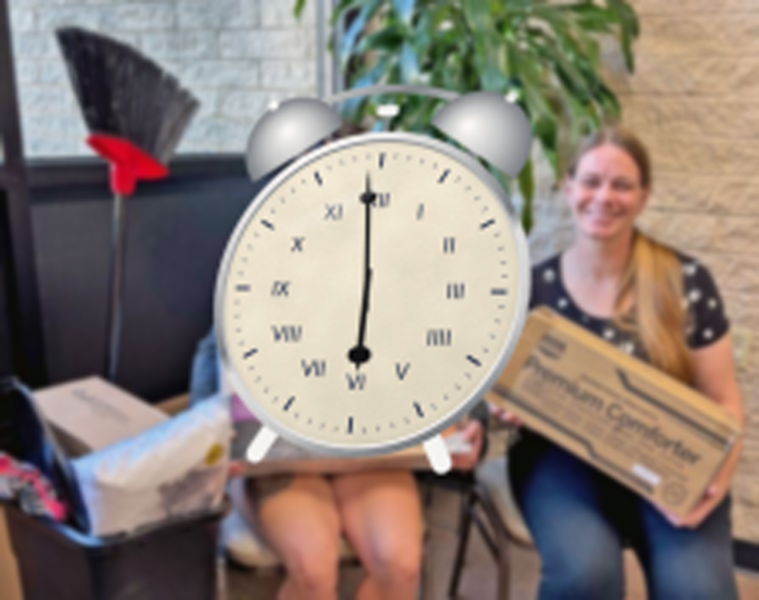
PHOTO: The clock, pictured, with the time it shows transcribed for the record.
5:59
